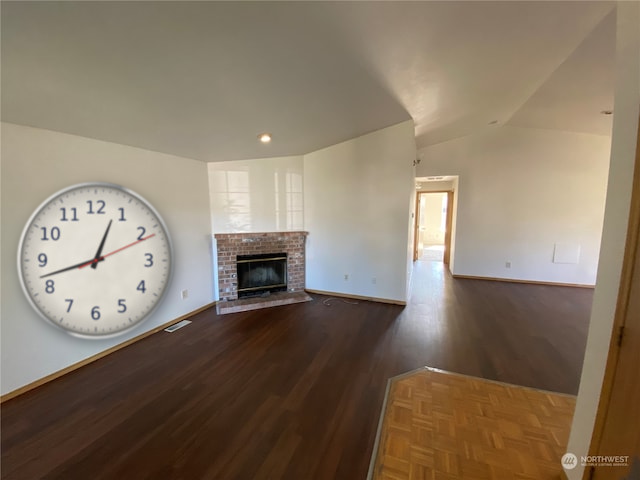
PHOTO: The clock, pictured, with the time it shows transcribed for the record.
12:42:11
